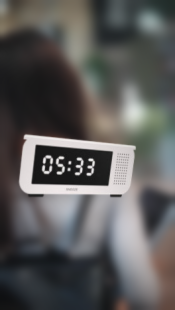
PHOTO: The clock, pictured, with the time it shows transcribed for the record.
5:33
